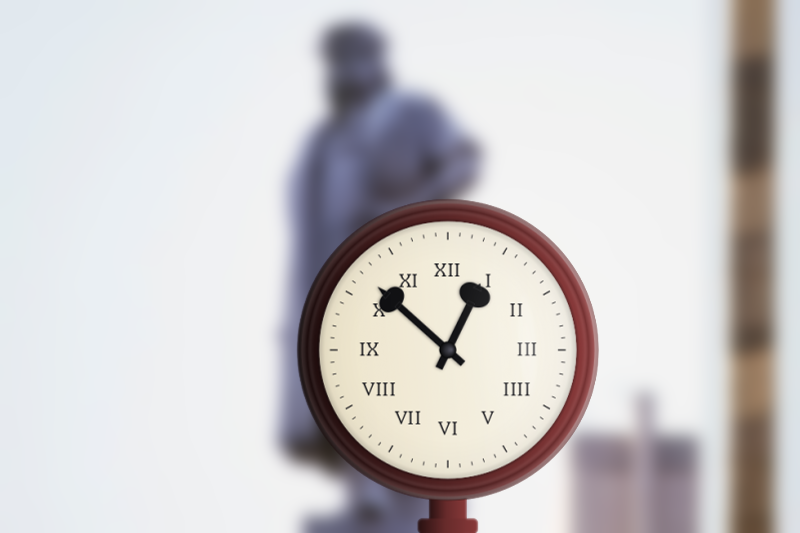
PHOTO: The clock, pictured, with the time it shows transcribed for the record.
12:52
